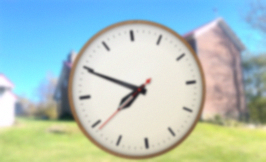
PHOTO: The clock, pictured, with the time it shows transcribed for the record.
7:49:39
